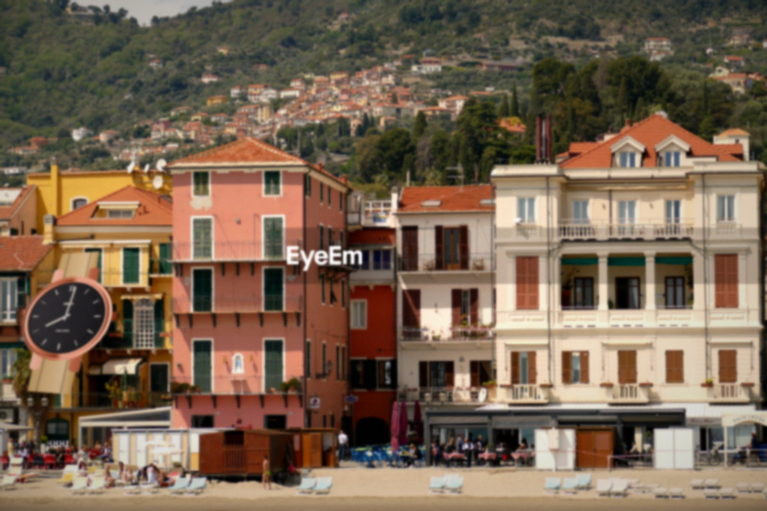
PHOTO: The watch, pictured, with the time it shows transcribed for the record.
8:01
